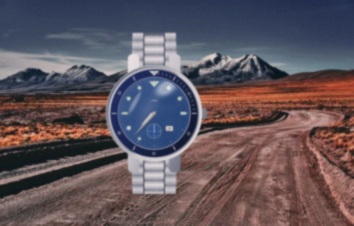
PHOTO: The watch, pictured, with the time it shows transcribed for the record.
7:37
